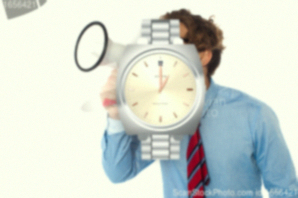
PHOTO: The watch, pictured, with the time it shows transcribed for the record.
1:00
